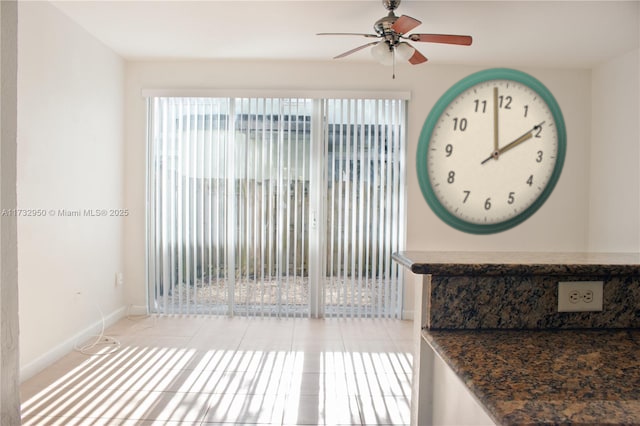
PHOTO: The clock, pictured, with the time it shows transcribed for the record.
1:58:09
